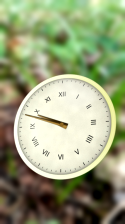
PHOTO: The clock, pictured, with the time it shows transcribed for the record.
9:48
